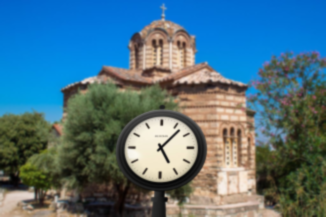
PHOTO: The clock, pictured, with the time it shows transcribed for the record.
5:07
